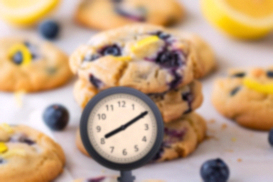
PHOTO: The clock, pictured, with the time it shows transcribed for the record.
8:10
